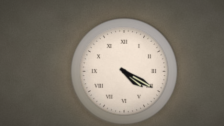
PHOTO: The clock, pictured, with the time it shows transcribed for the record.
4:20
